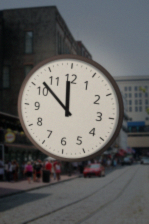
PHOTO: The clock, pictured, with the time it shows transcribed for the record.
11:52
